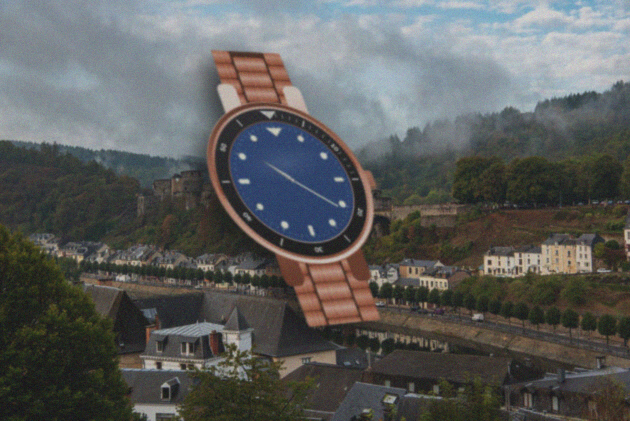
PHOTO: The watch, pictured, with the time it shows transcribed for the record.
10:21
